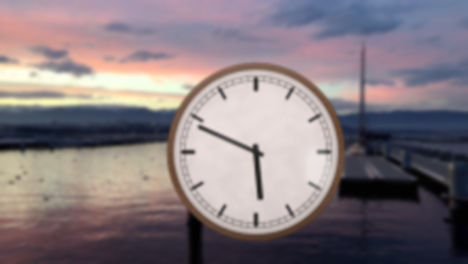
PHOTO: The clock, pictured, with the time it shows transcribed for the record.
5:49
